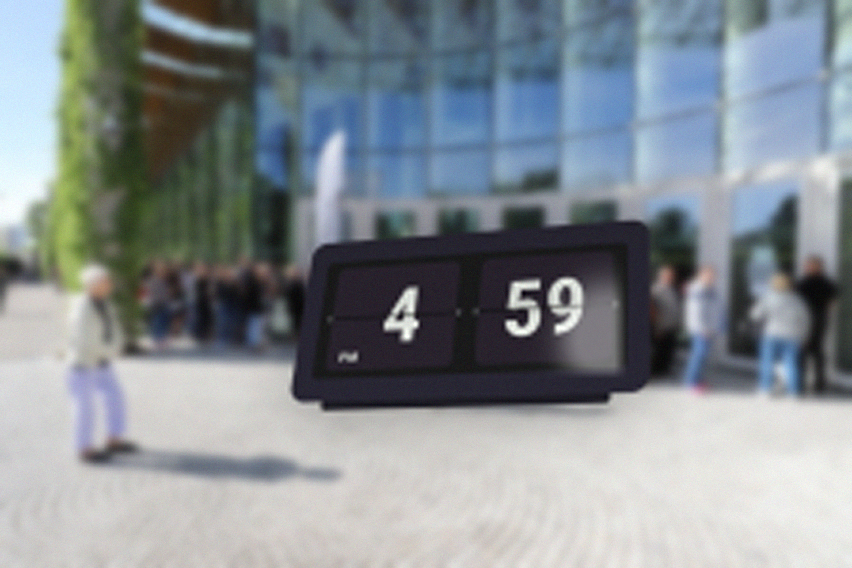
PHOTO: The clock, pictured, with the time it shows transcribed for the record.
4:59
